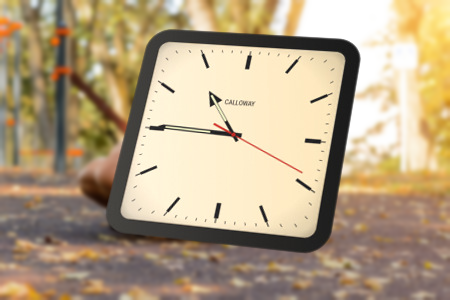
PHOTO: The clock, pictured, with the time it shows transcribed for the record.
10:45:19
